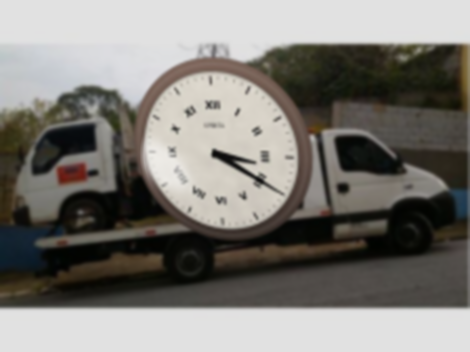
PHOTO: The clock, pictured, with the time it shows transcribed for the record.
3:20
